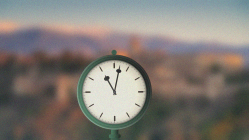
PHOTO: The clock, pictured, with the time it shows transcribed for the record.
11:02
